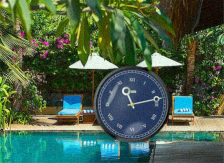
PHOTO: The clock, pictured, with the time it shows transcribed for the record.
11:13
